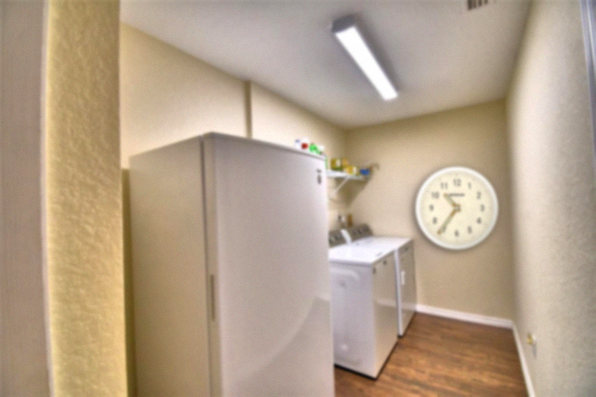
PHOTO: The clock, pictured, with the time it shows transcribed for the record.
10:36
